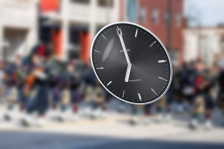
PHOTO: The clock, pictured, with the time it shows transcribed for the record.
7:00
